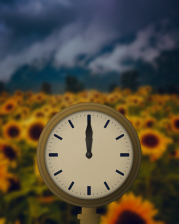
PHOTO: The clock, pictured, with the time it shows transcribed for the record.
12:00
